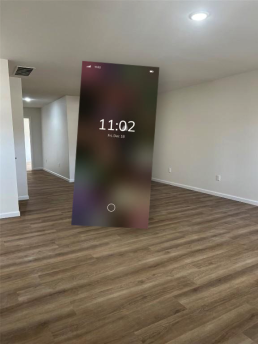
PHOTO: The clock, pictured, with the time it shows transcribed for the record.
11:02
